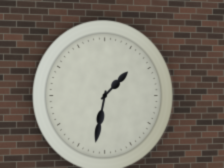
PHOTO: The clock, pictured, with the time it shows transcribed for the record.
1:32
